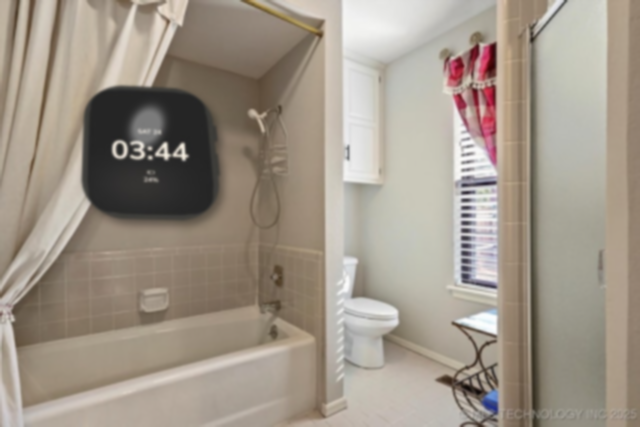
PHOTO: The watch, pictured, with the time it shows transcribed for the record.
3:44
